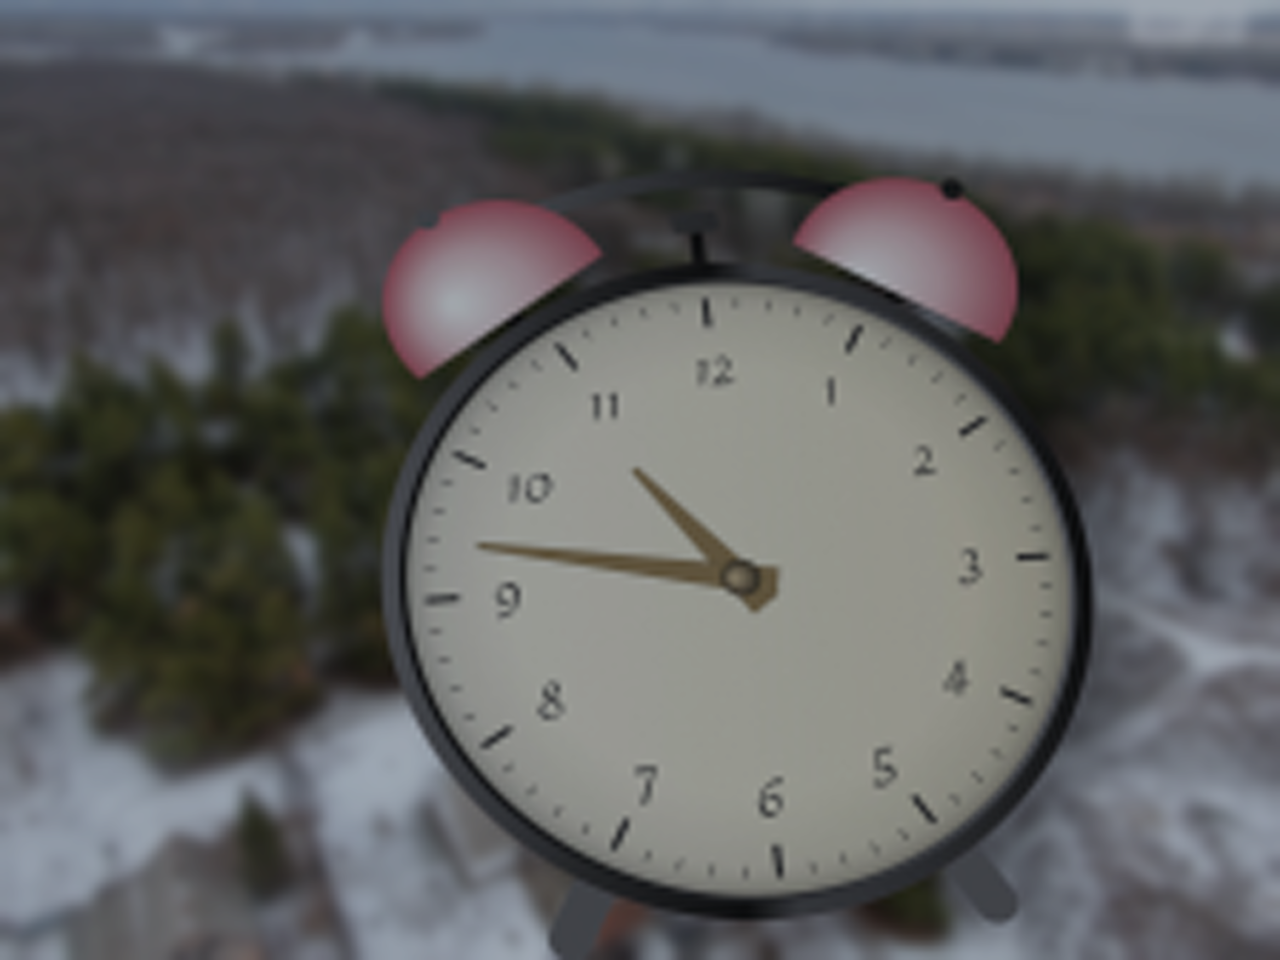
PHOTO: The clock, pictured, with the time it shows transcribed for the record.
10:47
